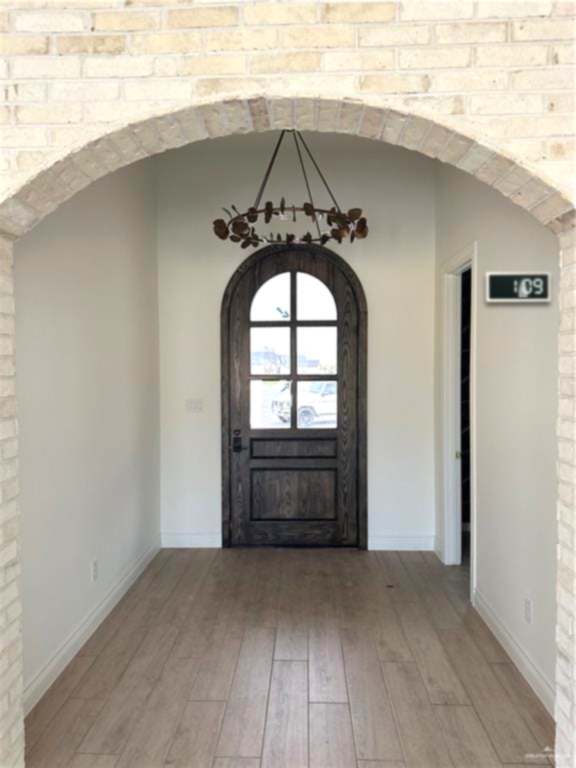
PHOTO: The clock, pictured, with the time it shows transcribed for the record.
1:09
